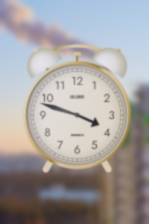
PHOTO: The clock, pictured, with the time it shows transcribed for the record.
3:48
